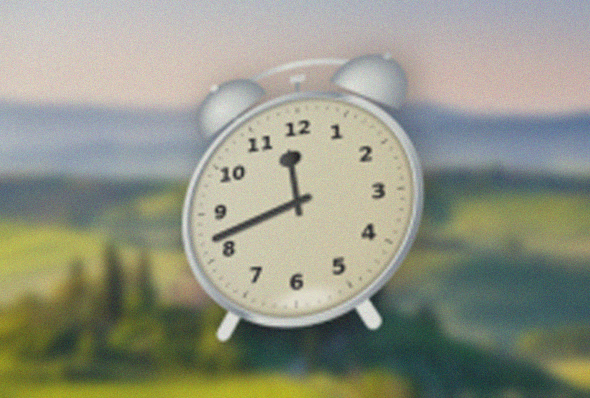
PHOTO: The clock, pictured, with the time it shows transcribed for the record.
11:42
